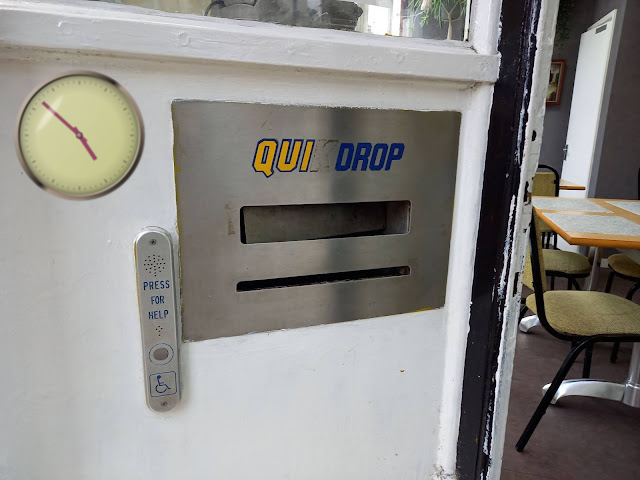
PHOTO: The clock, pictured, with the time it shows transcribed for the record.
4:52
